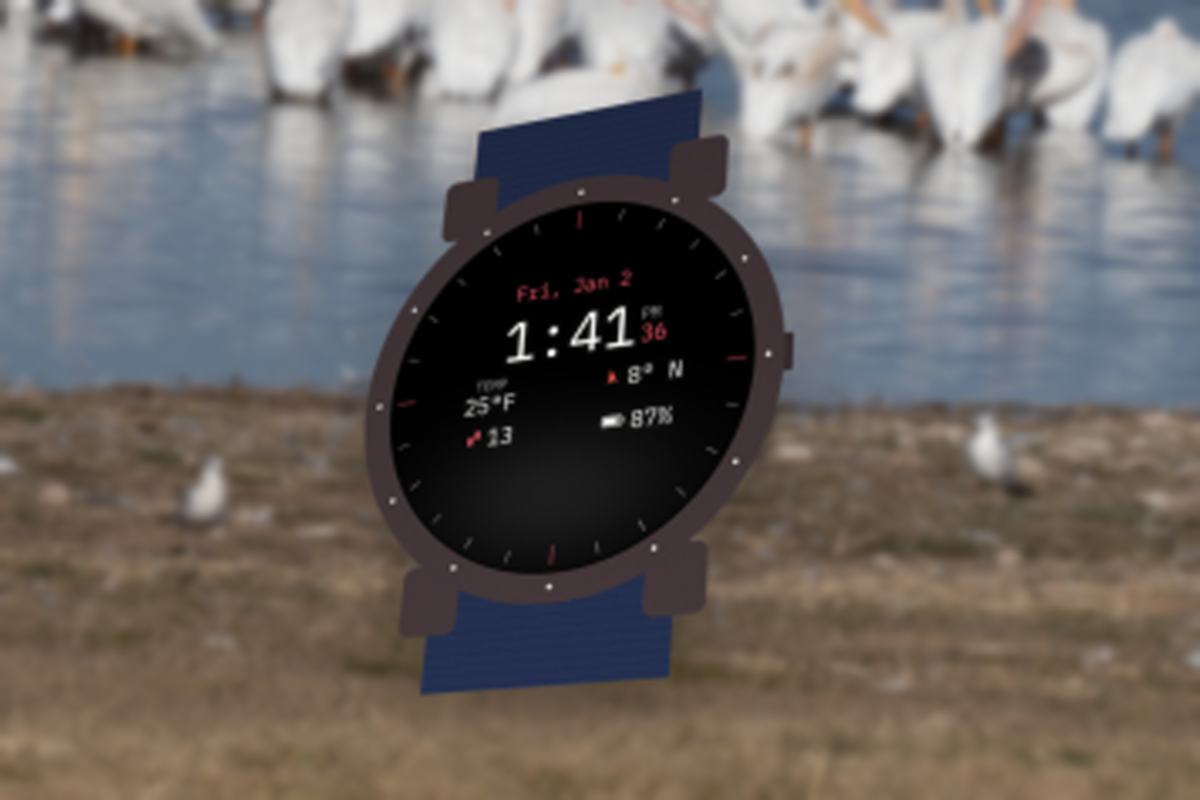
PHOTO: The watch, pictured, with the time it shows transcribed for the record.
1:41
